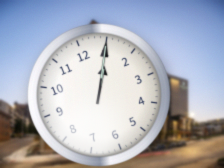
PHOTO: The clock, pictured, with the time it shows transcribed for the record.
1:05
